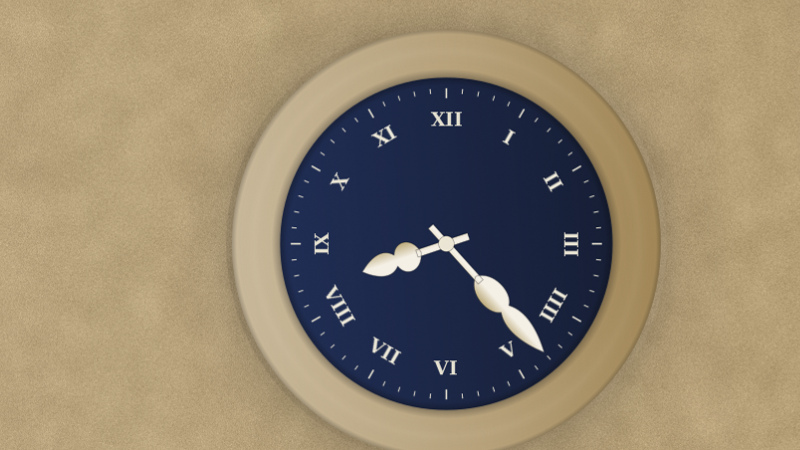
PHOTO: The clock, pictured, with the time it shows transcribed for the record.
8:23
